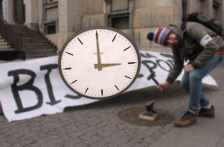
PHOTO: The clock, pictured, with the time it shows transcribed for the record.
3:00
